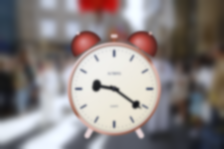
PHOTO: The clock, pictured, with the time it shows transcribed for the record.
9:21
